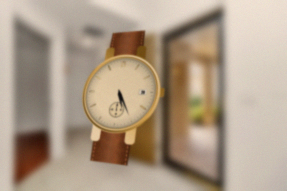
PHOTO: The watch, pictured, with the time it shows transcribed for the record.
5:25
